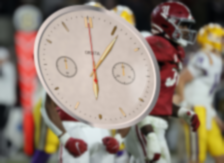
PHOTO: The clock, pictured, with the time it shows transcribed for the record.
6:06
